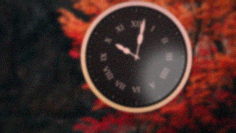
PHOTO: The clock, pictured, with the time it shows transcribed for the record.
10:02
